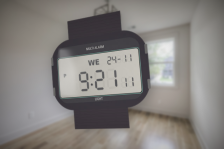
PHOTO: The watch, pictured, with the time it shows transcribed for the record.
9:21:11
